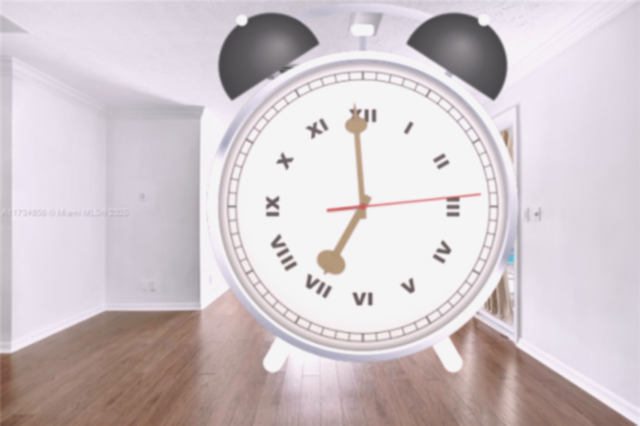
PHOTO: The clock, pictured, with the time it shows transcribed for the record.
6:59:14
